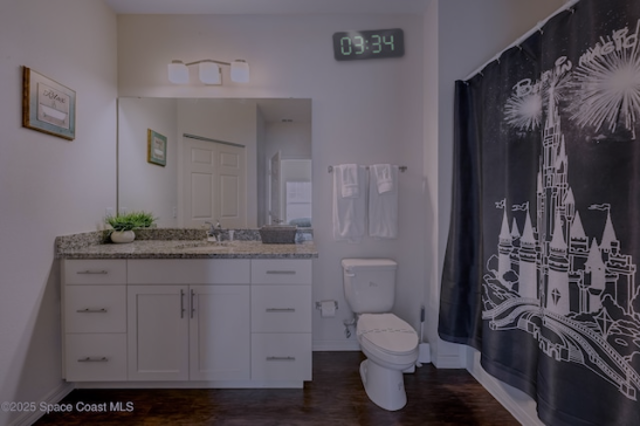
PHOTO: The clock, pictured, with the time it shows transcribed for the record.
3:34
